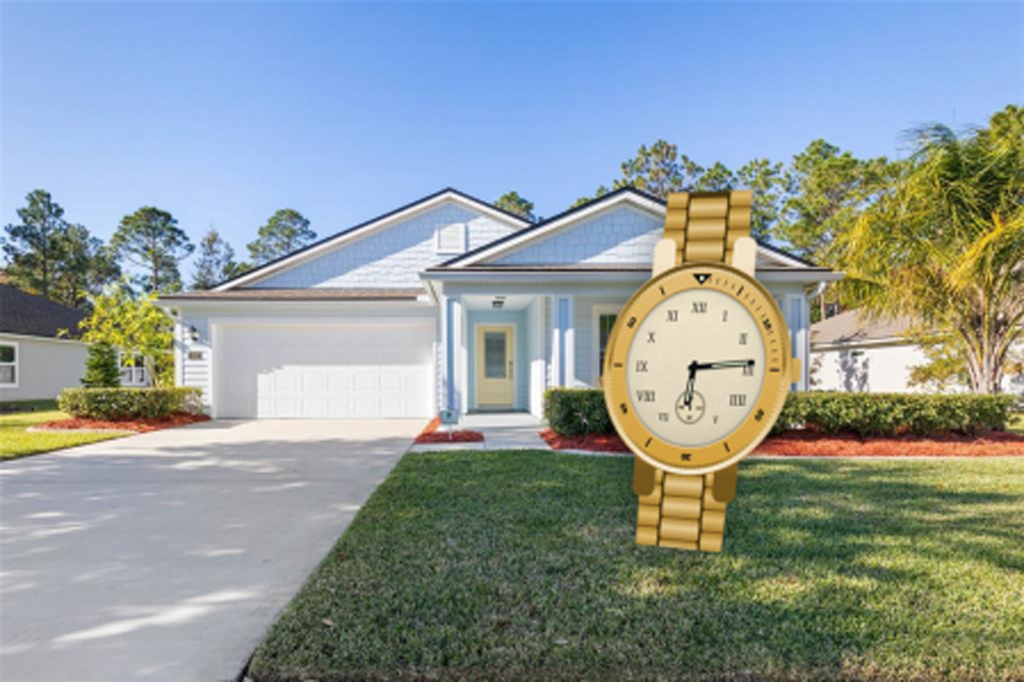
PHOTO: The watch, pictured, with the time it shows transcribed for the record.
6:14
